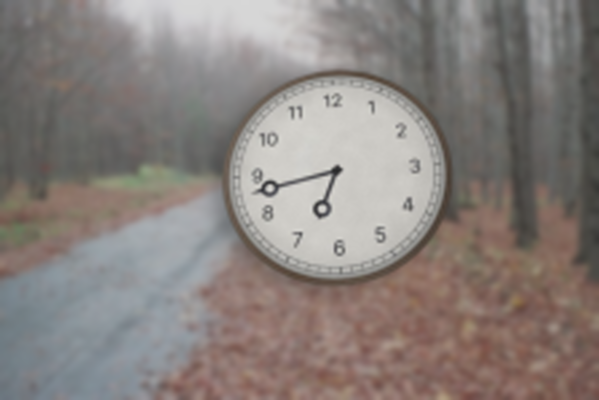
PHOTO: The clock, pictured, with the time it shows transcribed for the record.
6:43
